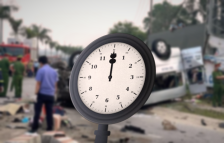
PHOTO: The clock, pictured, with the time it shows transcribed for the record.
12:00
